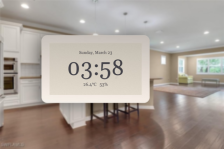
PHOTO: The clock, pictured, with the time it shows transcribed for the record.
3:58
